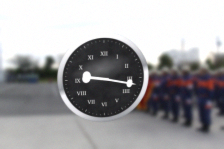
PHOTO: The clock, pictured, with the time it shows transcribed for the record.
9:17
